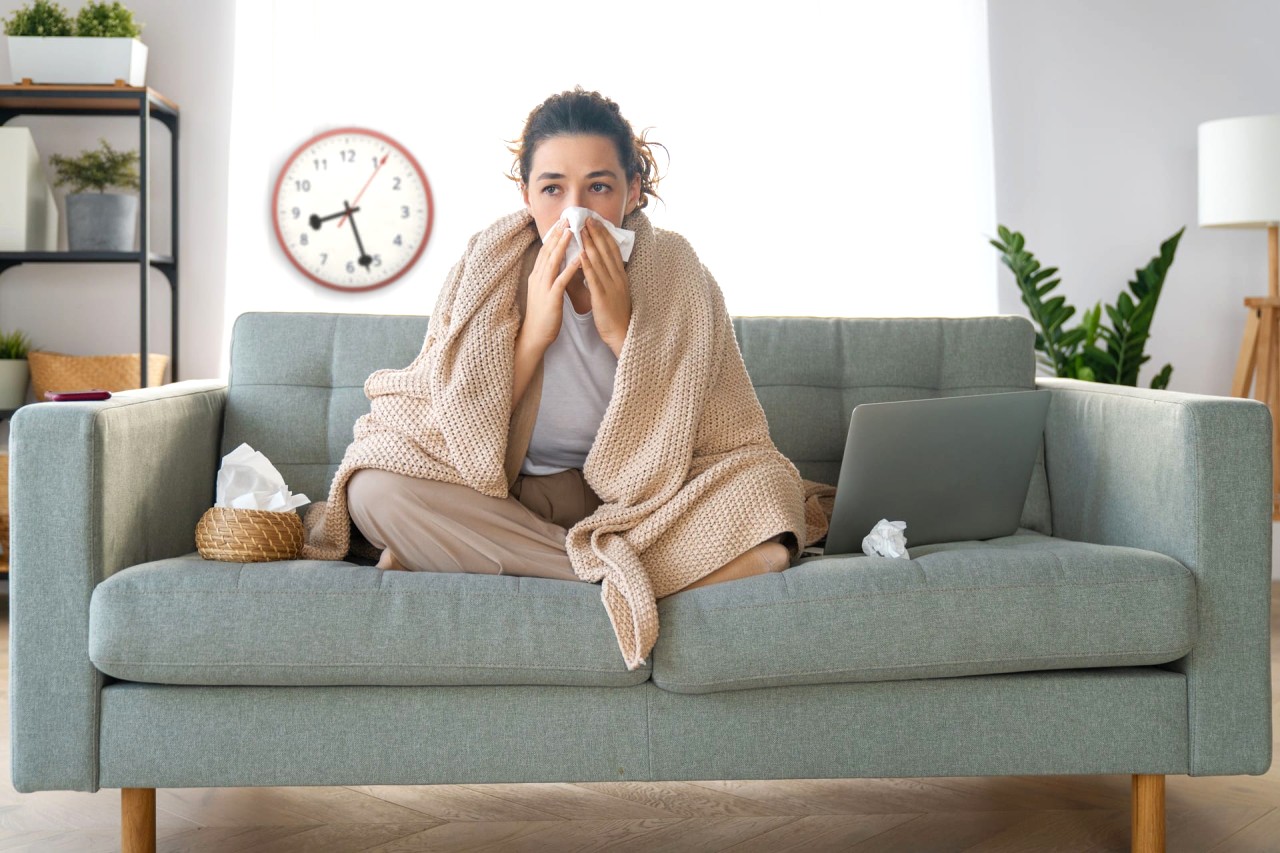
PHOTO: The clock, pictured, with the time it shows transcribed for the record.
8:27:06
